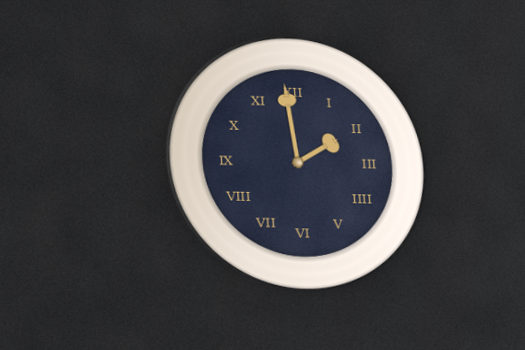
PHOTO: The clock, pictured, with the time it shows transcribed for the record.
1:59
